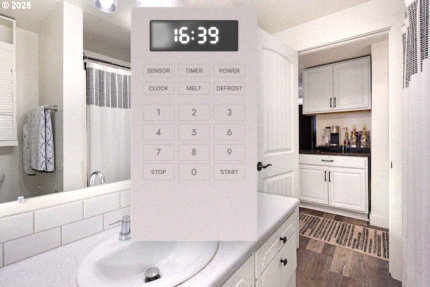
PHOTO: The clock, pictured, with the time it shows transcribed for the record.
16:39
